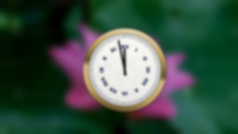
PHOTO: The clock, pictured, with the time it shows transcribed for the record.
11:58
